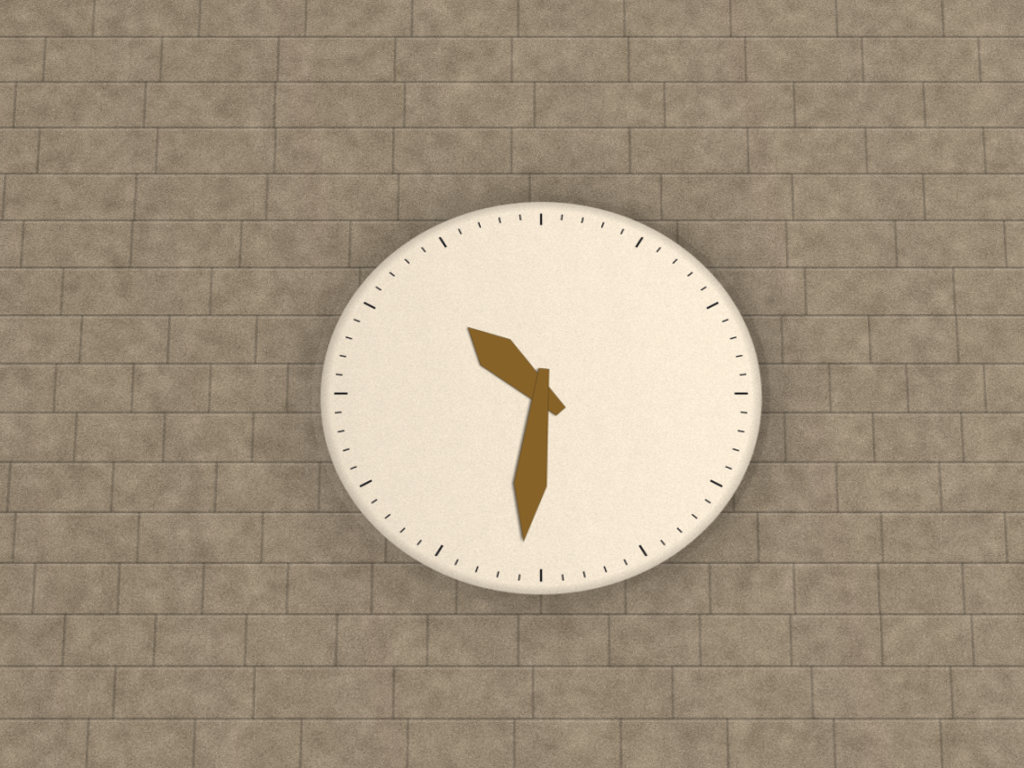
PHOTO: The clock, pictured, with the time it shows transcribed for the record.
10:31
